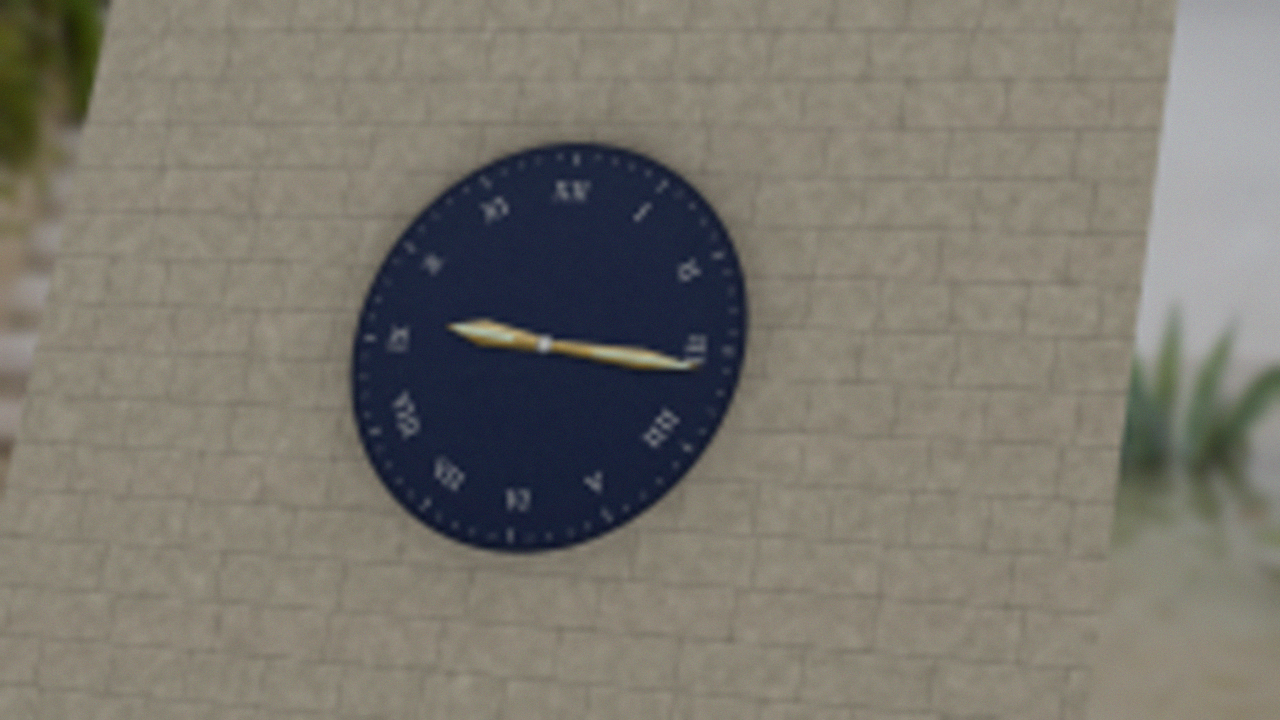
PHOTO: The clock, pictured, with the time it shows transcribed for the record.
9:16
